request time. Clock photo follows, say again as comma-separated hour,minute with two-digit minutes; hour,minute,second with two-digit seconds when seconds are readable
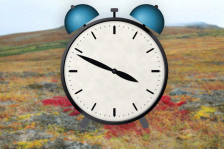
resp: 3,49
